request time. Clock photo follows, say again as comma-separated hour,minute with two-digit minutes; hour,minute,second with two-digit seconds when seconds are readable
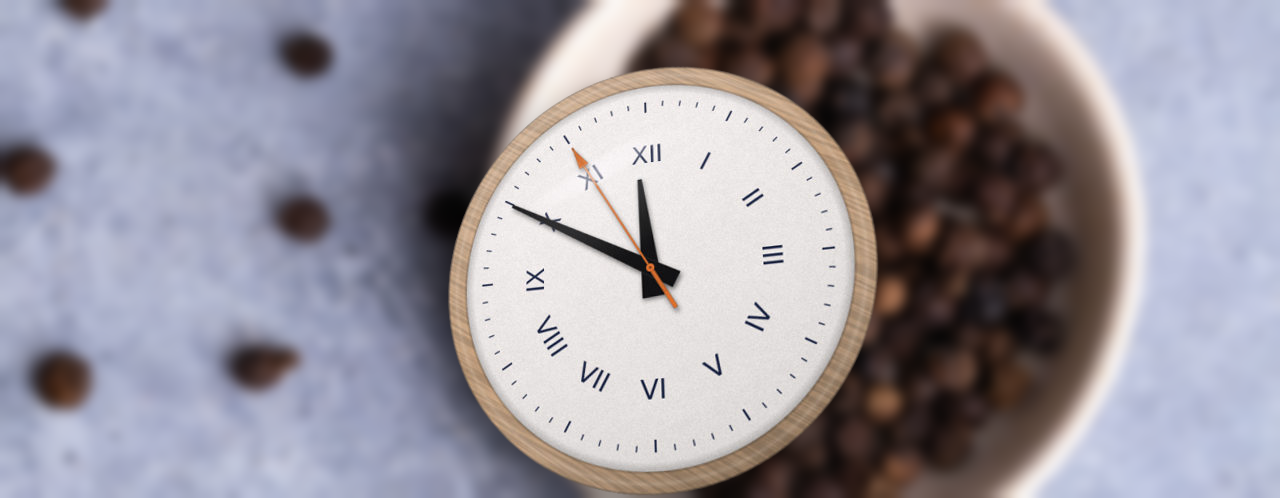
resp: 11,49,55
